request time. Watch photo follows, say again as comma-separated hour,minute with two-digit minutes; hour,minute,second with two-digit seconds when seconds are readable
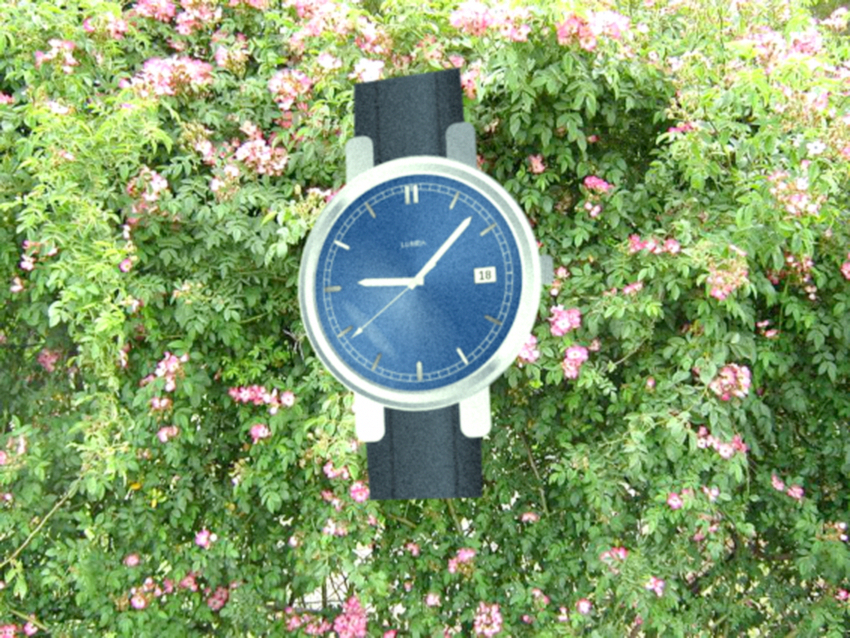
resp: 9,07,39
